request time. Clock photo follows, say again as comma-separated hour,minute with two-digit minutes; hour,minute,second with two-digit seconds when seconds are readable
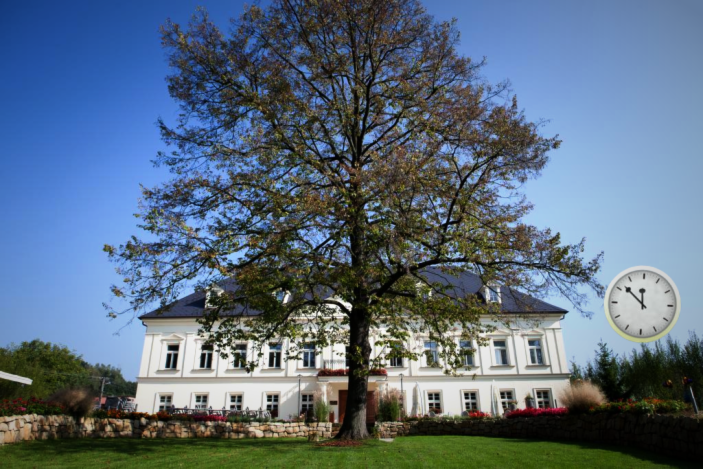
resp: 11,52
